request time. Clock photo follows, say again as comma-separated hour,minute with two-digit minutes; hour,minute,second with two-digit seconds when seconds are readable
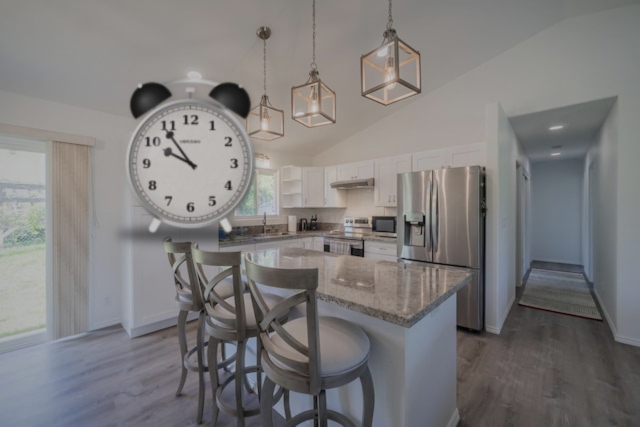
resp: 9,54
